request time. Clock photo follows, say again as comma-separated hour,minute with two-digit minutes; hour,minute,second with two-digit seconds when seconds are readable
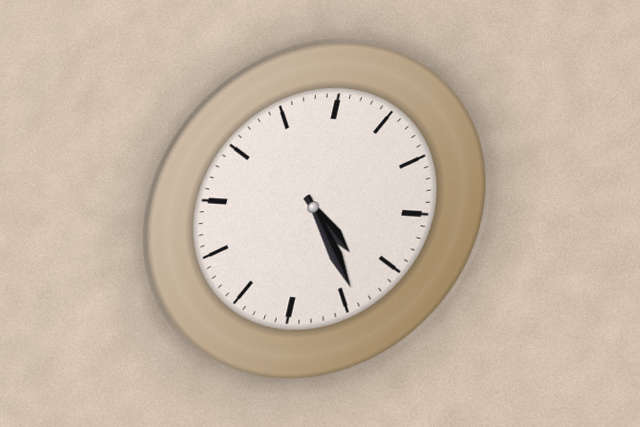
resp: 4,24
